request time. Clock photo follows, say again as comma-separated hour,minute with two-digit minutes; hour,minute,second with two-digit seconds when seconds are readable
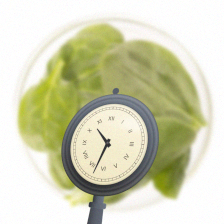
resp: 10,33
